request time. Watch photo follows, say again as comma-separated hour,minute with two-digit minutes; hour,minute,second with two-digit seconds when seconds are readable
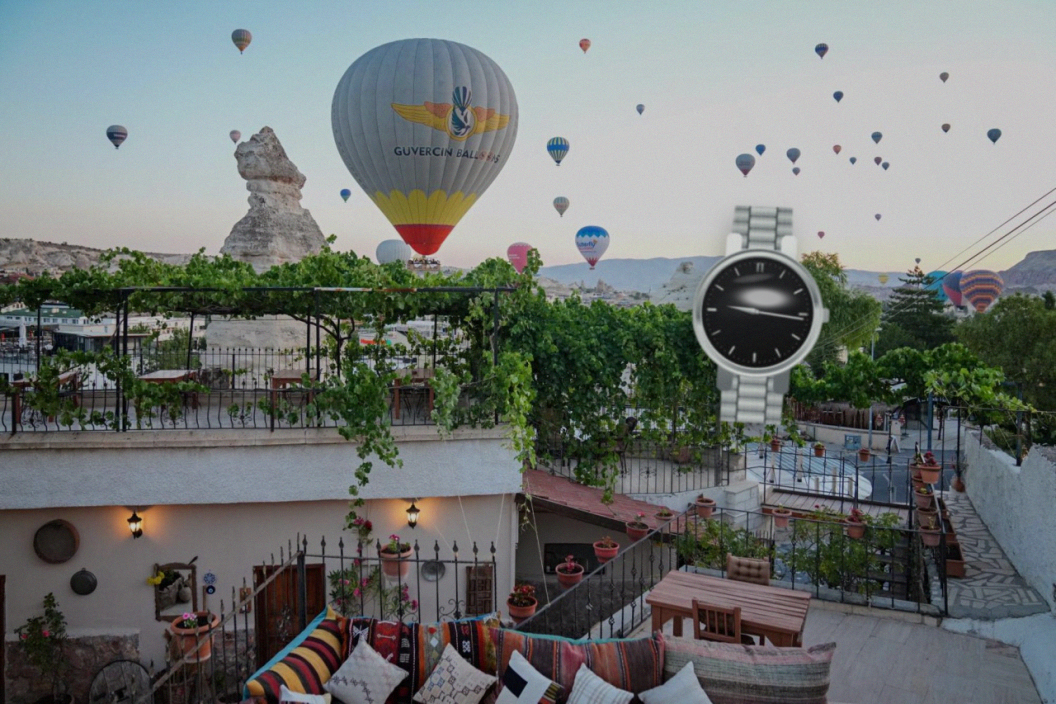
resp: 9,16
